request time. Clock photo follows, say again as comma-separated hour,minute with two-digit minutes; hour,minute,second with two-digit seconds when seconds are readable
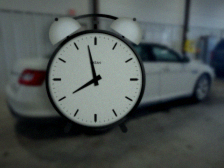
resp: 7,58
